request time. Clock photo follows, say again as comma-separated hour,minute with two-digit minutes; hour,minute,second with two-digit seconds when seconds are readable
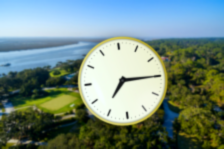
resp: 7,15
